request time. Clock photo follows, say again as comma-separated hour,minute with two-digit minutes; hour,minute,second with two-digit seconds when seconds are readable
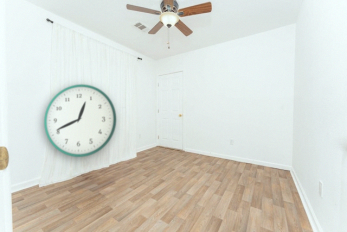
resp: 12,41
